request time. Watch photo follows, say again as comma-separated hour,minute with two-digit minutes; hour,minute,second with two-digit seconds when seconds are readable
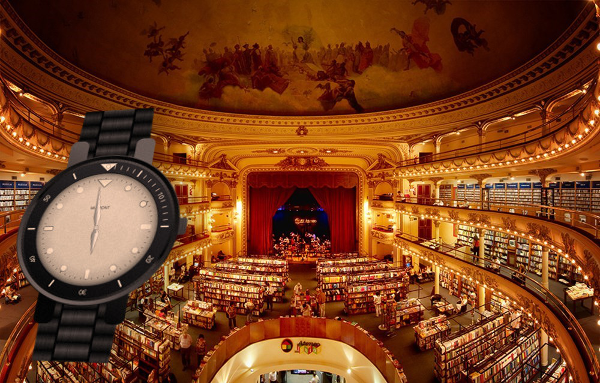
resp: 5,59
